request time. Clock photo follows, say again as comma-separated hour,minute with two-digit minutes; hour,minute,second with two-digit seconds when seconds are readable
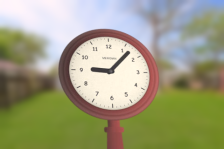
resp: 9,07
